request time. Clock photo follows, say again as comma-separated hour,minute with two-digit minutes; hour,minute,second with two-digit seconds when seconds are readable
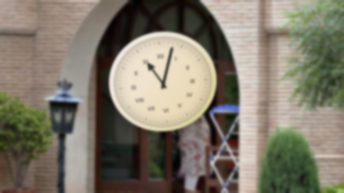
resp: 11,03
